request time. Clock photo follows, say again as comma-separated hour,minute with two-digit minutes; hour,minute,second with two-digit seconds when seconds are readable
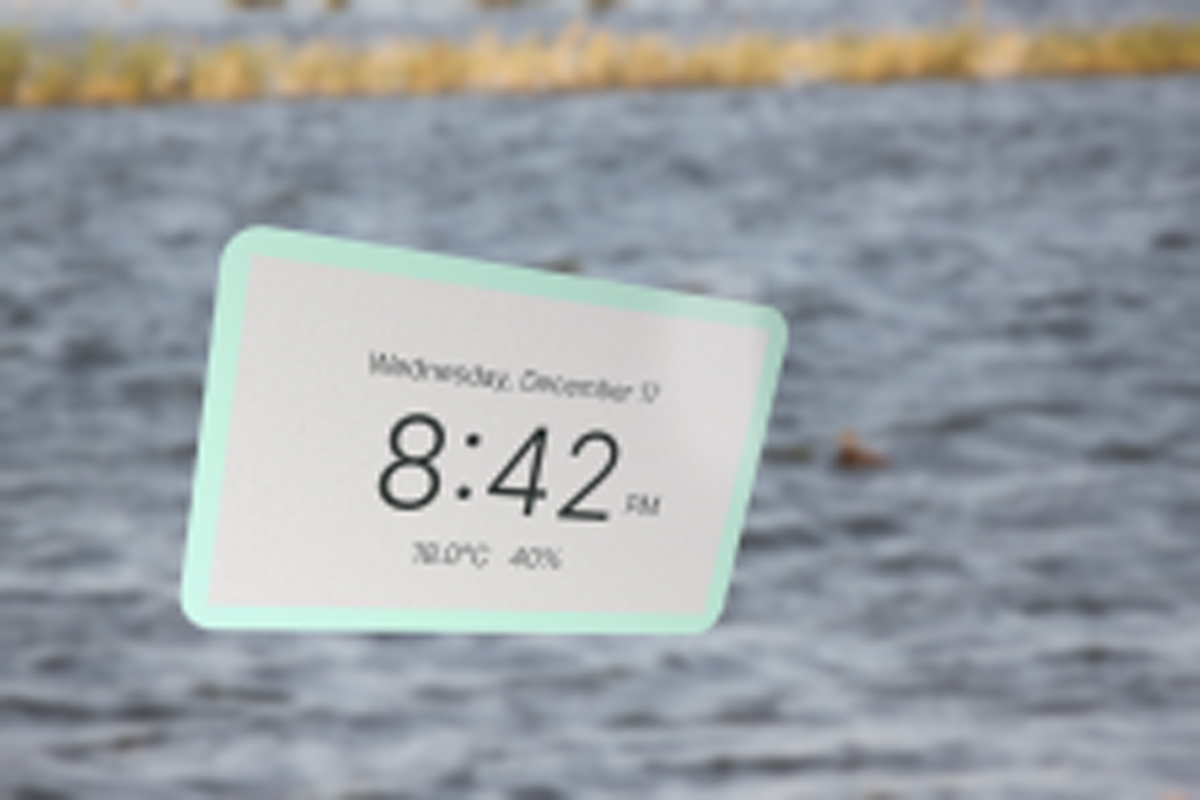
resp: 8,42
